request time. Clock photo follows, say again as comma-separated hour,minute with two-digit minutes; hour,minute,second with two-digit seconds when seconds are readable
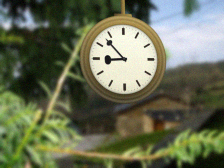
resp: 8,53
